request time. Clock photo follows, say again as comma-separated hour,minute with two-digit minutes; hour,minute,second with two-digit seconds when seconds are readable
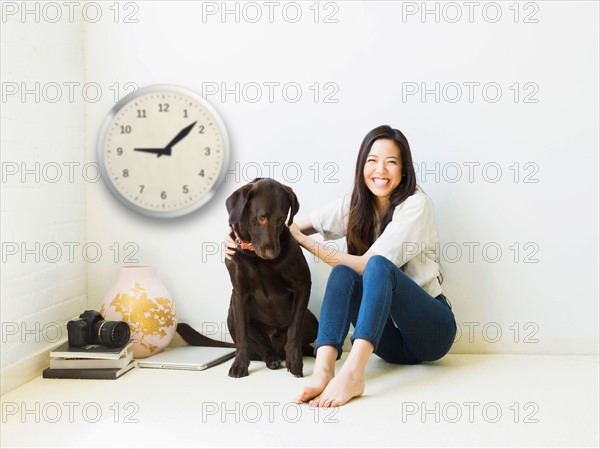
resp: 9,08
